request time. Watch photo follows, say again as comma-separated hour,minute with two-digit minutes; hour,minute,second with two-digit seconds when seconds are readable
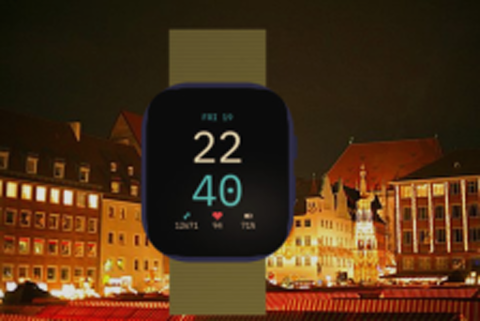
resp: 22,40
